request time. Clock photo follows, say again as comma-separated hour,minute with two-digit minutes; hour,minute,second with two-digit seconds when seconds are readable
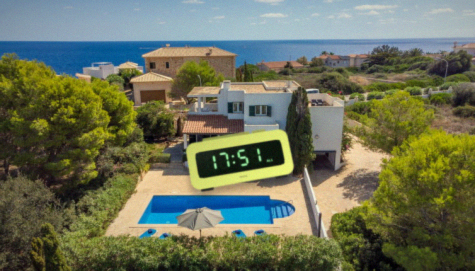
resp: 17,51
